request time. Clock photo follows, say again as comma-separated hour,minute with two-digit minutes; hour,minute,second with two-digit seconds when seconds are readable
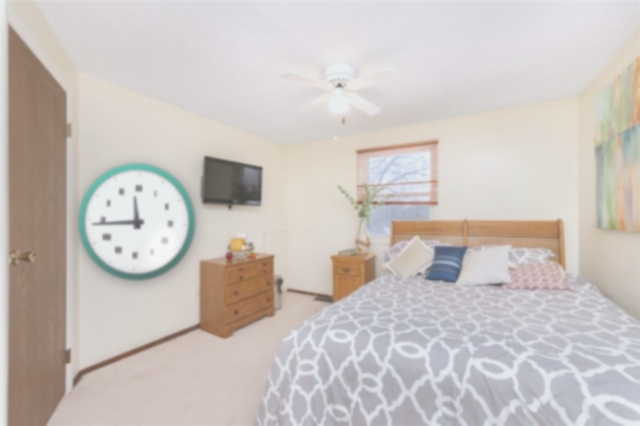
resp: 11,44
